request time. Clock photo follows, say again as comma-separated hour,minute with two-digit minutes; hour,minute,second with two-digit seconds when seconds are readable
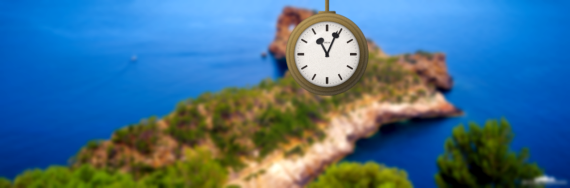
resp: 11,04
